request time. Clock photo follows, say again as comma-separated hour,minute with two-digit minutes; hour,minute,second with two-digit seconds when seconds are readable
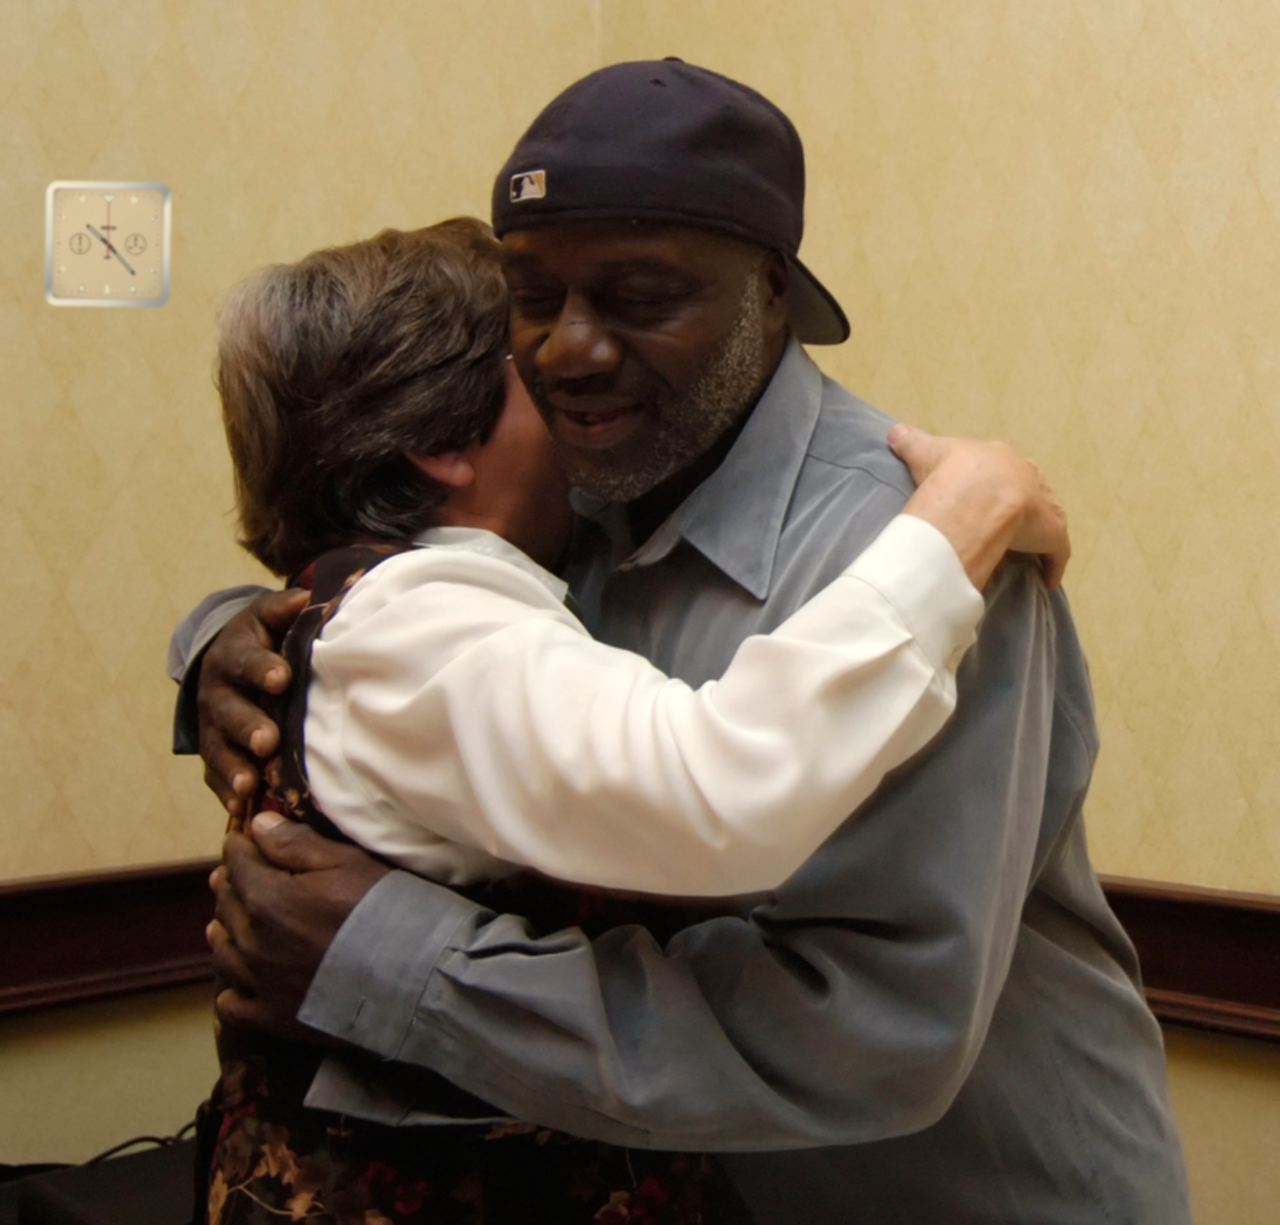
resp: 10,23
